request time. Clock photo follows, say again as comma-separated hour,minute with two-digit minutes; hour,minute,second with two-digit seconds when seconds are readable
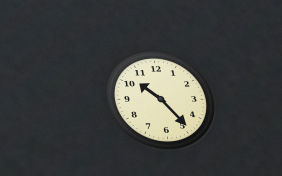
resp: 10,24
